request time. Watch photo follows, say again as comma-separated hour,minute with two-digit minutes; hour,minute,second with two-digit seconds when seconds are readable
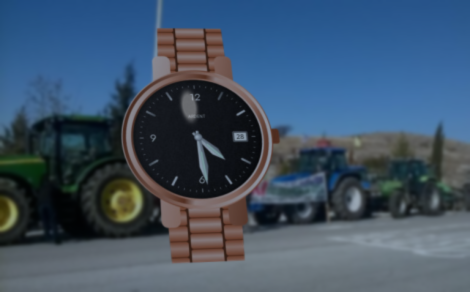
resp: 4,29
